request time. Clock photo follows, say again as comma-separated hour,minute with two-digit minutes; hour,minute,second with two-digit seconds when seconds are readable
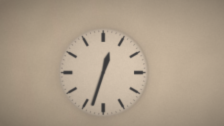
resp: 12,33
